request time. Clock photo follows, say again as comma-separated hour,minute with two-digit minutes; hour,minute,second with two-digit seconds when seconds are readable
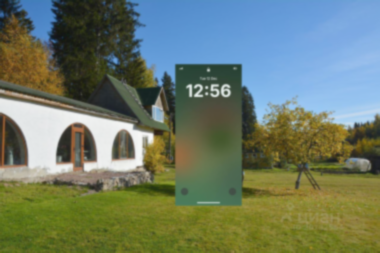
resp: 12,56
